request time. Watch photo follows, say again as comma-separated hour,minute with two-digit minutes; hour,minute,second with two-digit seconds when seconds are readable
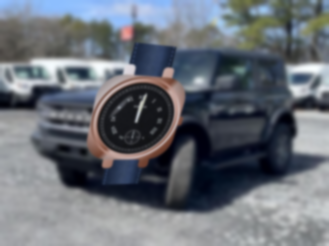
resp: 12,01
